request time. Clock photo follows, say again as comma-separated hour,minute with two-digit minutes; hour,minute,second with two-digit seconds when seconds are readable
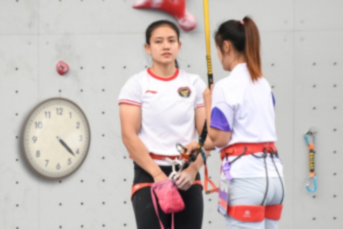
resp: 4,22
